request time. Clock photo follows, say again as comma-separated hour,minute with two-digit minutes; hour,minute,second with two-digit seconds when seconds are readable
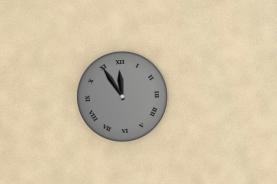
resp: 11,55
